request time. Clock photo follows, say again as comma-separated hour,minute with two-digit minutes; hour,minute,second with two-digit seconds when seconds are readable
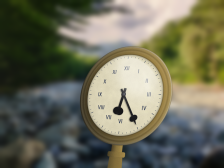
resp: 6,25
